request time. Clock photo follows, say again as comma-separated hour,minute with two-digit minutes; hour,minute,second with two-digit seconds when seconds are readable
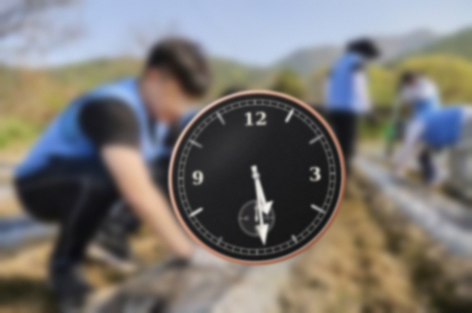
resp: 5,29
